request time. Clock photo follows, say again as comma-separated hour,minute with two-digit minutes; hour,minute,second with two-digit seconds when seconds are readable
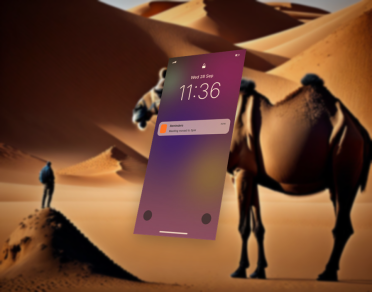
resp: 11,36
